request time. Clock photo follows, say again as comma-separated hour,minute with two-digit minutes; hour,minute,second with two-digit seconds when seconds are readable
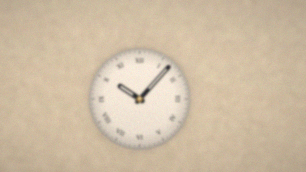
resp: 10,07
